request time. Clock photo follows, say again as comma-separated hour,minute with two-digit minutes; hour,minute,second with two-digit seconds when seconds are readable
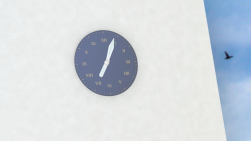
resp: 7,04
